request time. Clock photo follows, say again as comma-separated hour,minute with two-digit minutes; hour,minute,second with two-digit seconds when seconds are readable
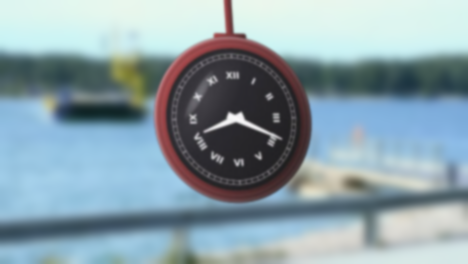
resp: 8,19
